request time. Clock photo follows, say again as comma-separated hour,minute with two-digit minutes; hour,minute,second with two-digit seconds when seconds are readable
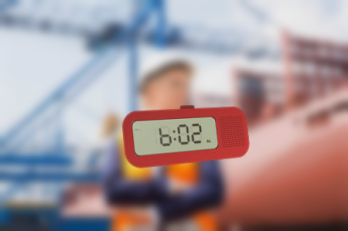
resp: 6,02
